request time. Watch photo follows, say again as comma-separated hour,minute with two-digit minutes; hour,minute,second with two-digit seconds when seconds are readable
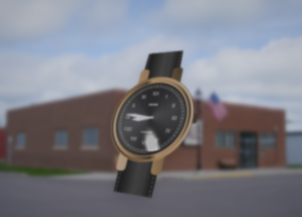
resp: 8,46
